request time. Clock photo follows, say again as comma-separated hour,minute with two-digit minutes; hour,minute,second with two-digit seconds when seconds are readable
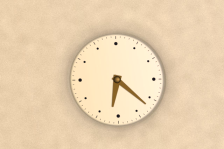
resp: 6,22
